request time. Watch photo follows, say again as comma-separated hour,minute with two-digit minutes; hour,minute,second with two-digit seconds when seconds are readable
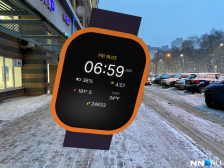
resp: 6,59
